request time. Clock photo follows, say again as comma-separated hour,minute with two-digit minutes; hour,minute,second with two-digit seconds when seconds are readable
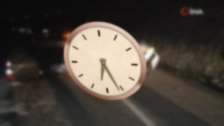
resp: 6,26
